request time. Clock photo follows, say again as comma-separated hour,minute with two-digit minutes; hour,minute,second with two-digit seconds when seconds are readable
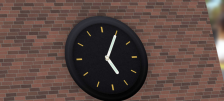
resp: 5,05
